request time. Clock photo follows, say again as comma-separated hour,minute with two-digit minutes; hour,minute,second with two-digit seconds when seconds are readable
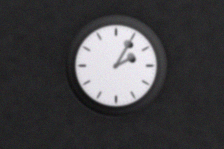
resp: 2,05
